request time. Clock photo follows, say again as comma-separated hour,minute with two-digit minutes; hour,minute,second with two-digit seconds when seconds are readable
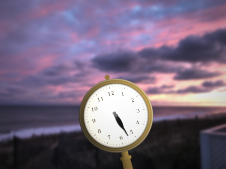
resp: 5,27
